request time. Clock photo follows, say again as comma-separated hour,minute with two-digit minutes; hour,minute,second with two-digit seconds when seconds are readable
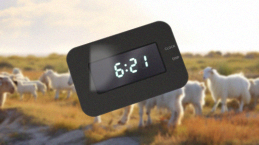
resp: 6,21
